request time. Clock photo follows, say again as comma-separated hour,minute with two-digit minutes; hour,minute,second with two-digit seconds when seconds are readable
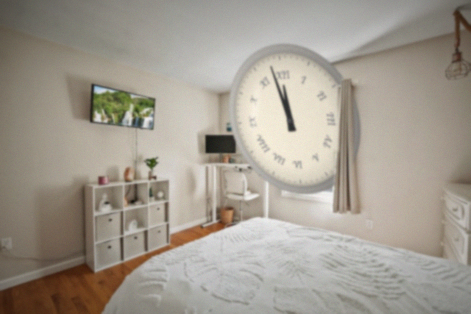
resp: 11,58
